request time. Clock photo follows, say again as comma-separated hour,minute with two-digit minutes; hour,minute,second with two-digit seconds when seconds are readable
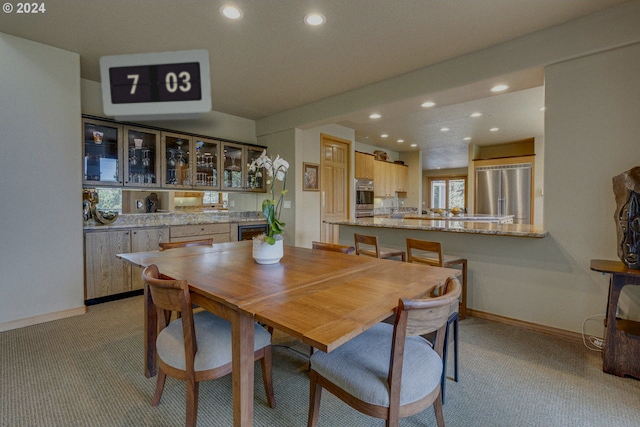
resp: 7,03
